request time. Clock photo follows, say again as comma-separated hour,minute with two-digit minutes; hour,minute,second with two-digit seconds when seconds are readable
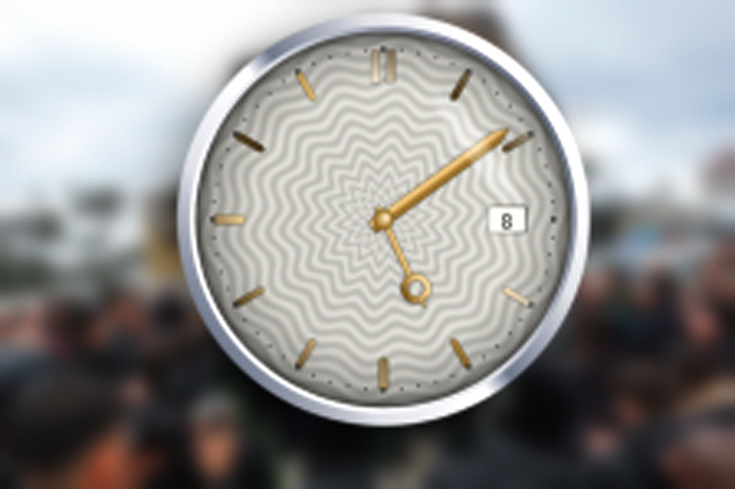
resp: 5,09
